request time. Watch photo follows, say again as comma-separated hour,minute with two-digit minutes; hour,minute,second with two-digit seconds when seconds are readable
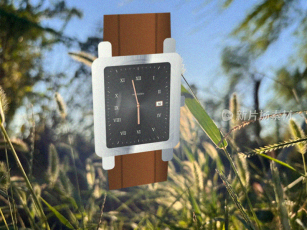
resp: 5,58
